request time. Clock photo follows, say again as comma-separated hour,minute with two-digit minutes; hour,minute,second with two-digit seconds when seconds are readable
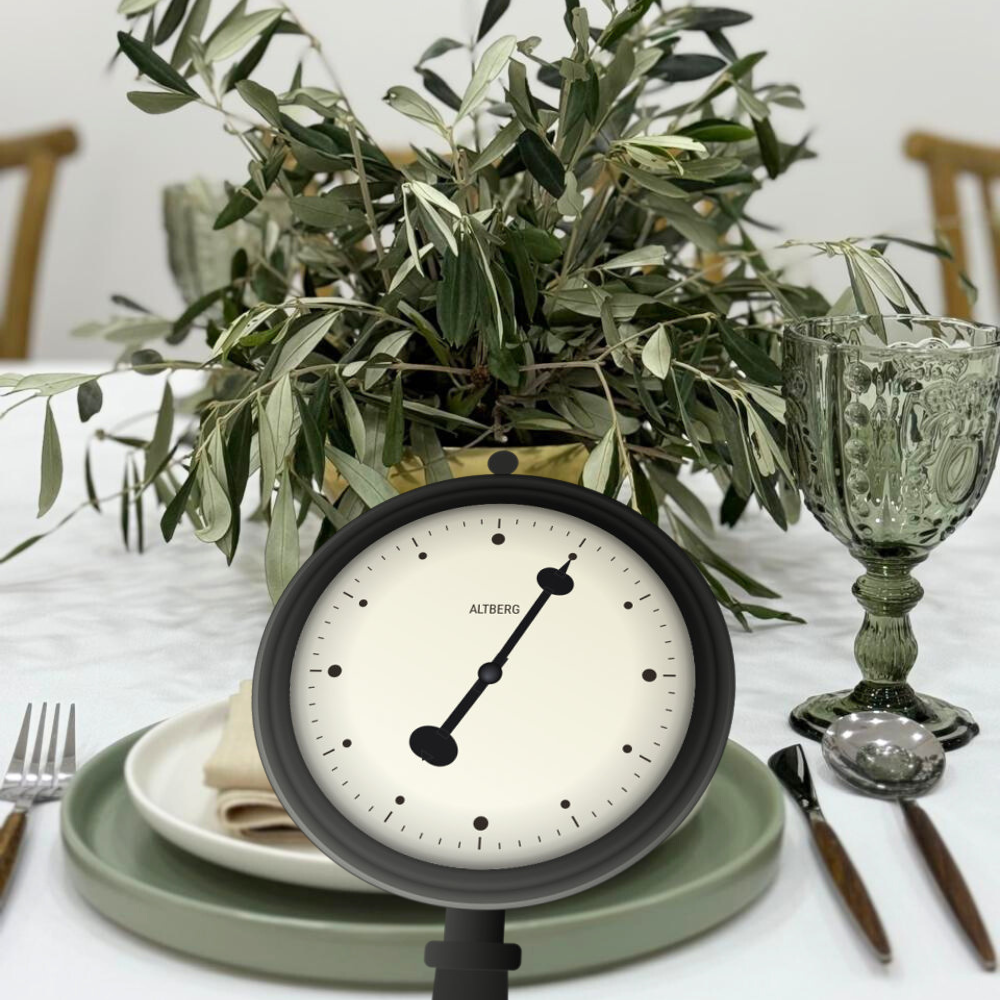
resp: 7,05
